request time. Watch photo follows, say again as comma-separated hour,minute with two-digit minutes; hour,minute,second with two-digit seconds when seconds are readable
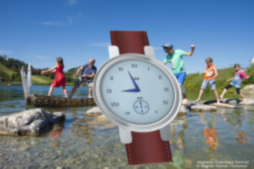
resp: 8,57
